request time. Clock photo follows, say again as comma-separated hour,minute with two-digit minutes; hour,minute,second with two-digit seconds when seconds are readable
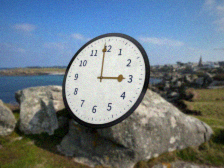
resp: 2,59
